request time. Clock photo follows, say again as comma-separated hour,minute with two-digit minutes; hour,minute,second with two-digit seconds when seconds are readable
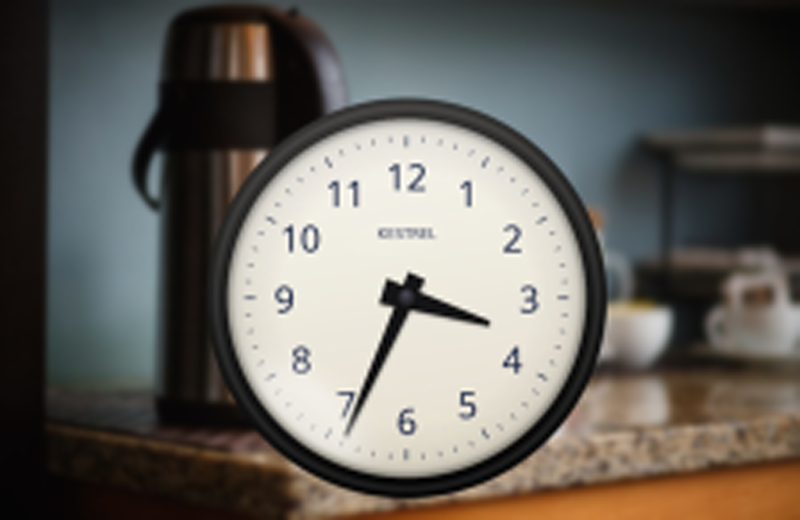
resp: 3,34
